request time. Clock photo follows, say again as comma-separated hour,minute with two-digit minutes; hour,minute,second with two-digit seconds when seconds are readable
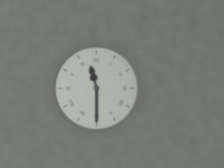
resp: 11,30
